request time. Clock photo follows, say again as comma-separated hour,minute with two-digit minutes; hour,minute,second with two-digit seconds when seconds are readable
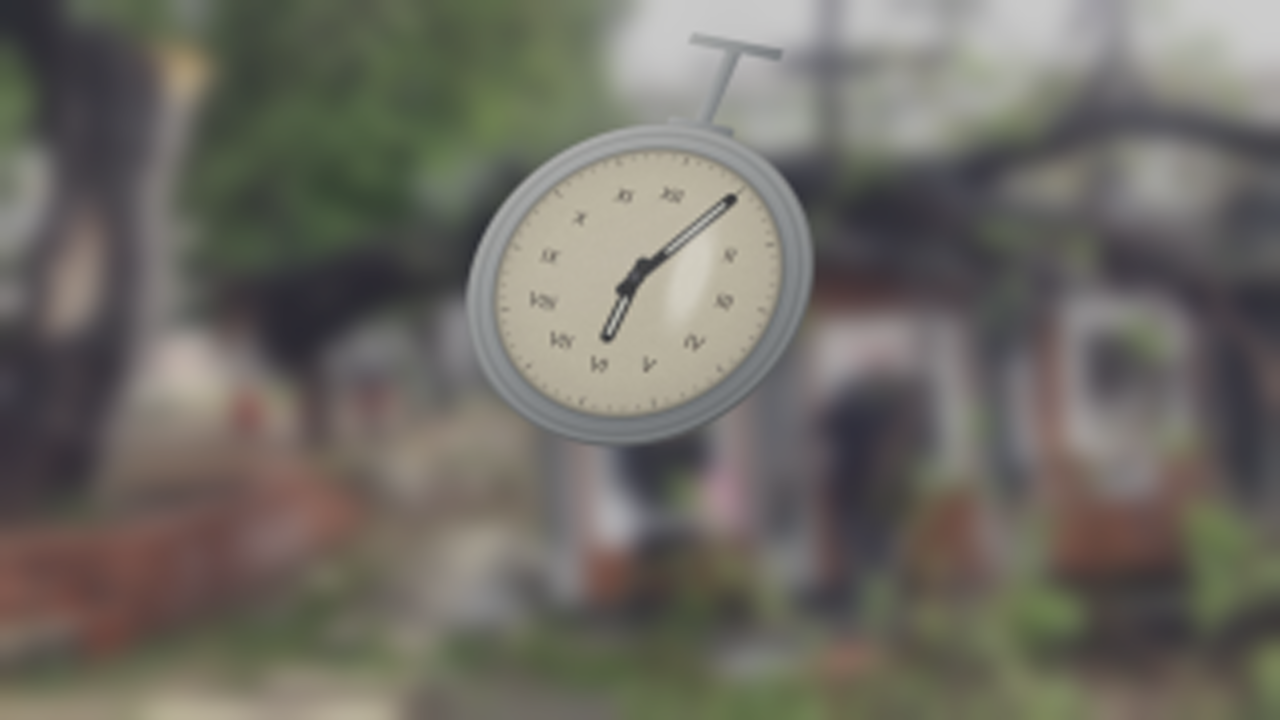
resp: 6,05
